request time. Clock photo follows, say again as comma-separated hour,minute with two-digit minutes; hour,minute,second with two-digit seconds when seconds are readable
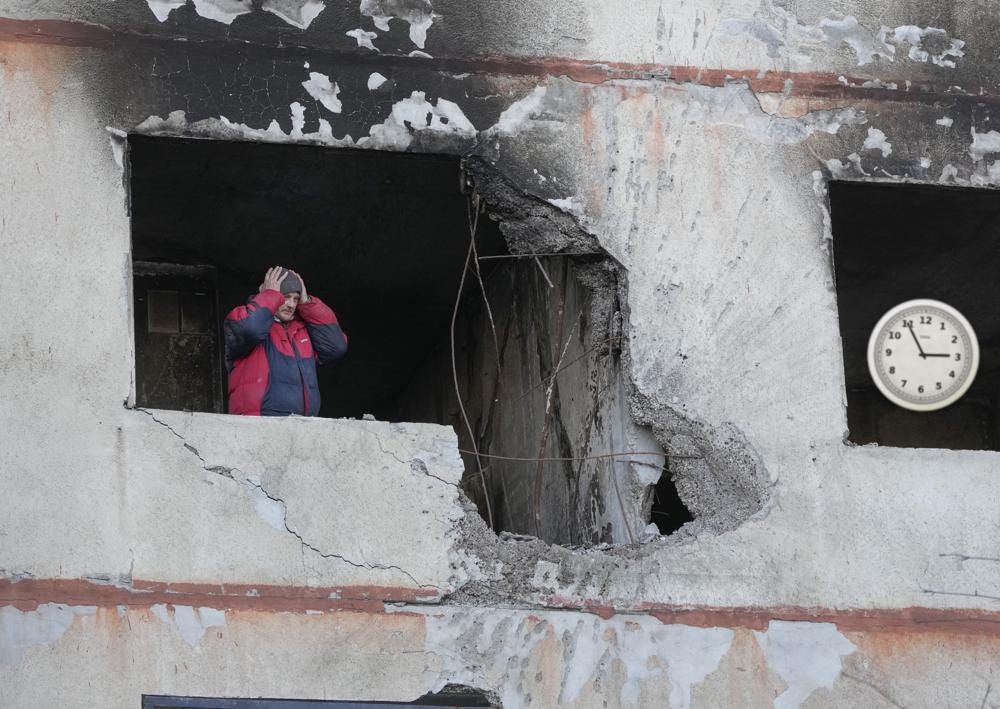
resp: 2,55
